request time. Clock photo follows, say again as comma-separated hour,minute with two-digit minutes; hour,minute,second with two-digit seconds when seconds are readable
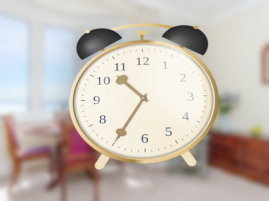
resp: 10,35
